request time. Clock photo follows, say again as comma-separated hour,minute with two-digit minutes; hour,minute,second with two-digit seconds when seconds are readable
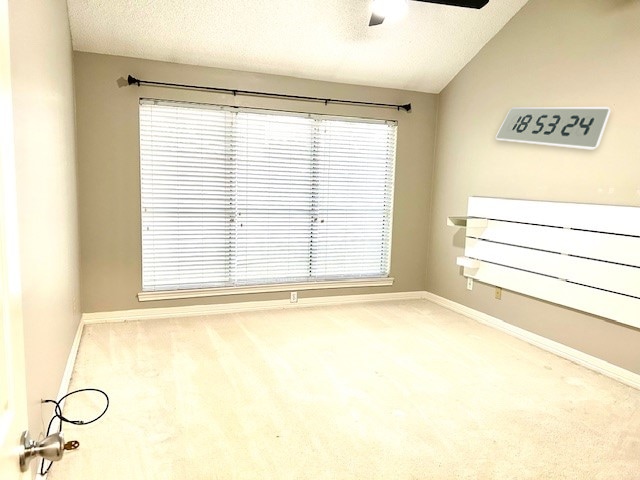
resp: 18,53,24
